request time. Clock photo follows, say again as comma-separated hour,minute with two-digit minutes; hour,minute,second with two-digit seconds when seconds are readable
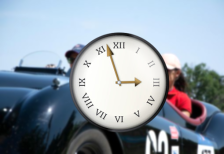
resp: 2,57
